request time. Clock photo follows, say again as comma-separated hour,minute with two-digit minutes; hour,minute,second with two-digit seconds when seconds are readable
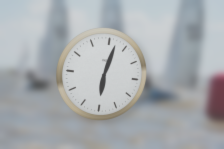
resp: 6,02
